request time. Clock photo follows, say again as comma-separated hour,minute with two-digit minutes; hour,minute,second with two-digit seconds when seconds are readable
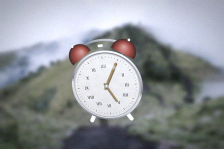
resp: 5,05
